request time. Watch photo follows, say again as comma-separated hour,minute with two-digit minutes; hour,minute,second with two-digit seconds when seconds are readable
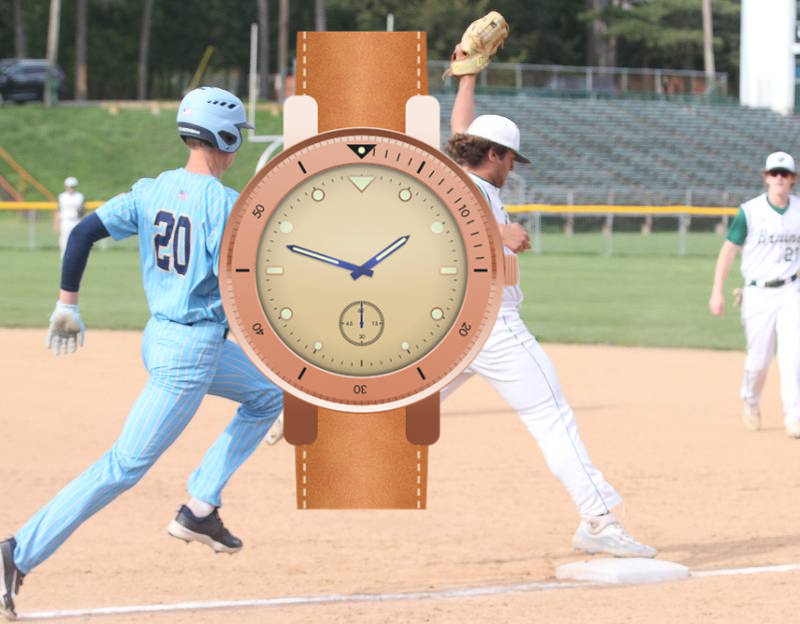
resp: 1,48
